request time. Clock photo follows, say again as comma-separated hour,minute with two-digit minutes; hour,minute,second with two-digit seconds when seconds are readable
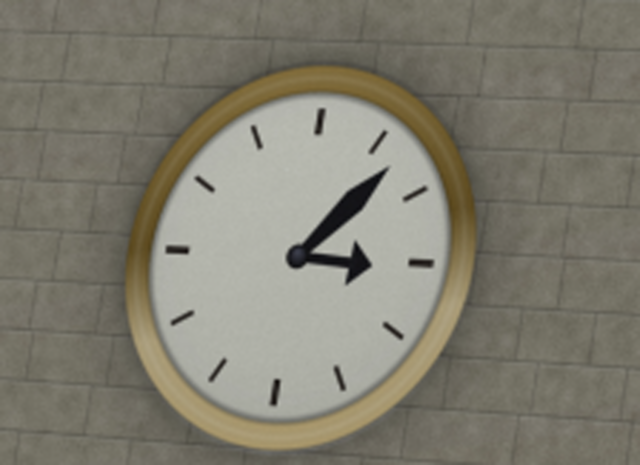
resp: 3,07
